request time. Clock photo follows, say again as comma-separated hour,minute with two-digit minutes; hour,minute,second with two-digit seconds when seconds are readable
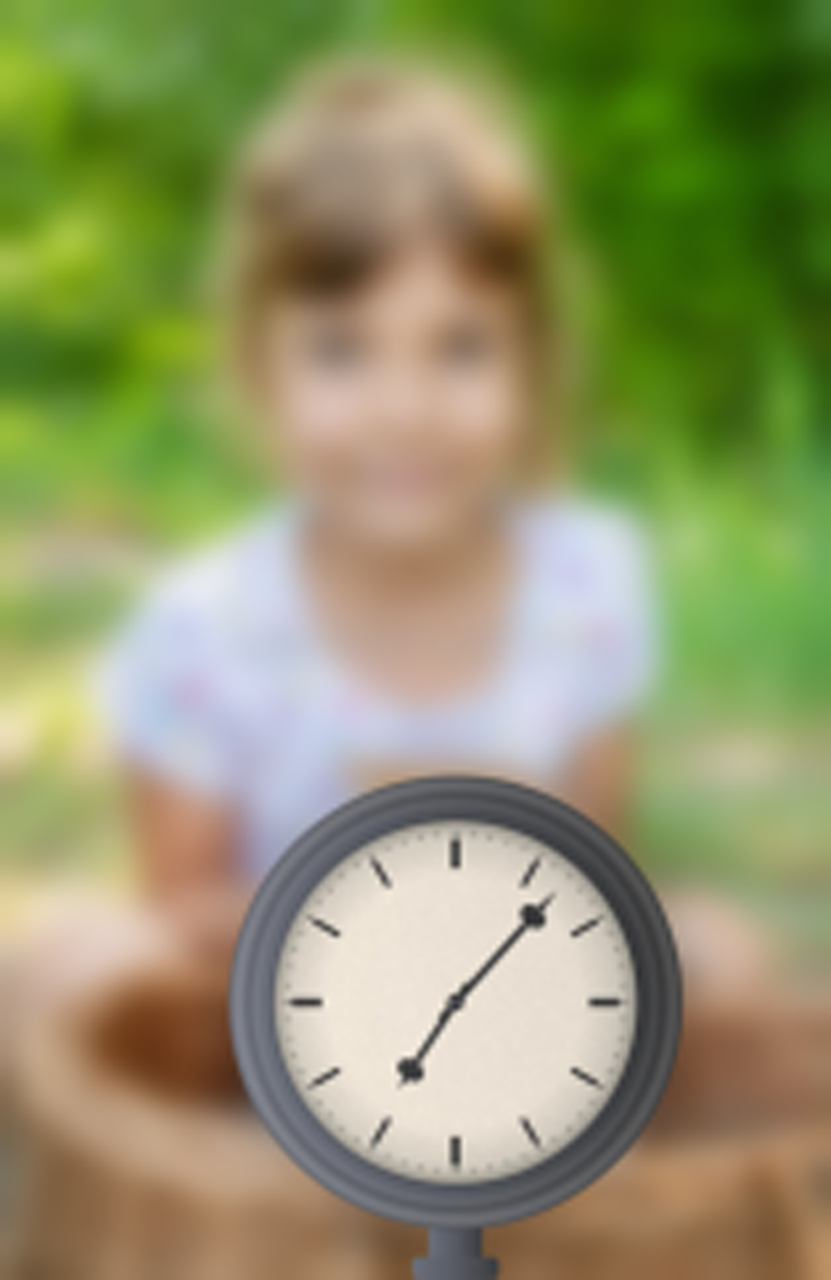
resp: 7,07
